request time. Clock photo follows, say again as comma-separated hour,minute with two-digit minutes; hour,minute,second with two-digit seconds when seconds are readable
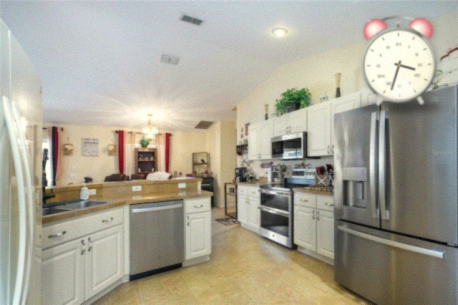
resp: 3,33
